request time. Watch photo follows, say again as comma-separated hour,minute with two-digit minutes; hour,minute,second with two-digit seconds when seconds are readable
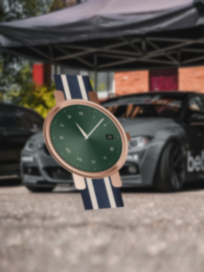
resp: 11,08
